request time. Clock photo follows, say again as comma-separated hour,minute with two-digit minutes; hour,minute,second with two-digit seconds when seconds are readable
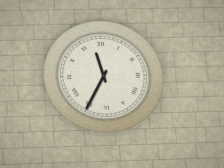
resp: 11,35
